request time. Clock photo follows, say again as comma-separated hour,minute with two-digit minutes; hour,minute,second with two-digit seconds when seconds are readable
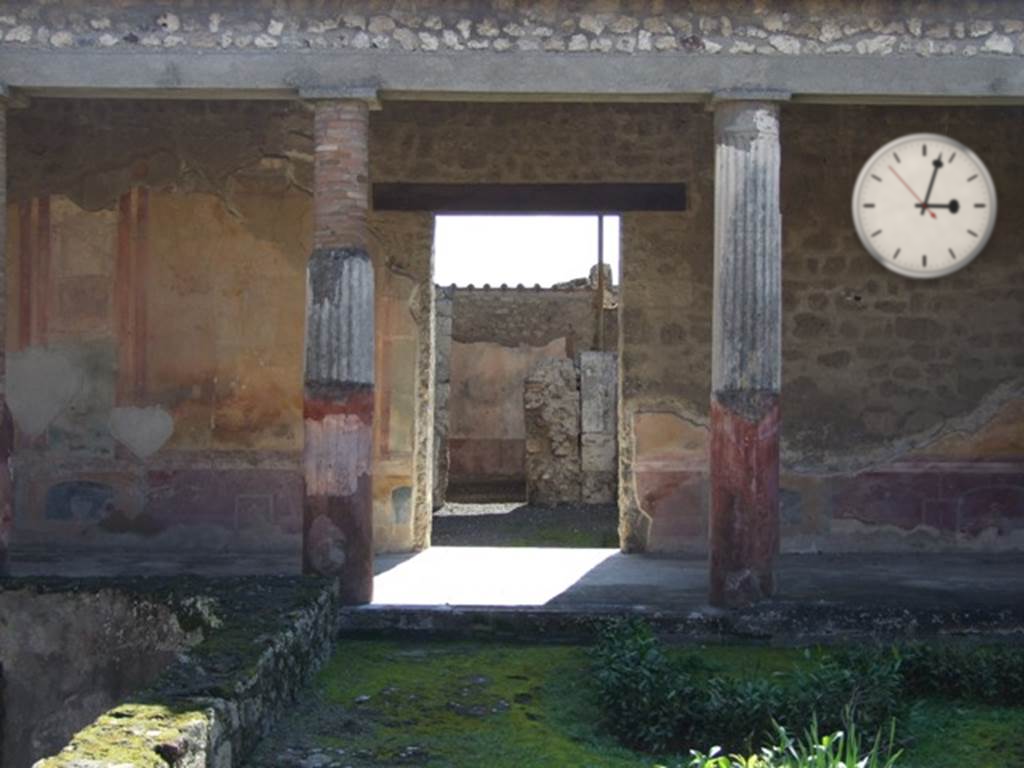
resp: 3,02,53
